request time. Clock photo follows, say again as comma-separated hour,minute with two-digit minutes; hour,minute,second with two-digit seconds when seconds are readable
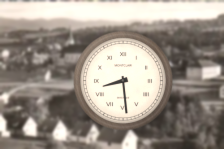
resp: 8,29
